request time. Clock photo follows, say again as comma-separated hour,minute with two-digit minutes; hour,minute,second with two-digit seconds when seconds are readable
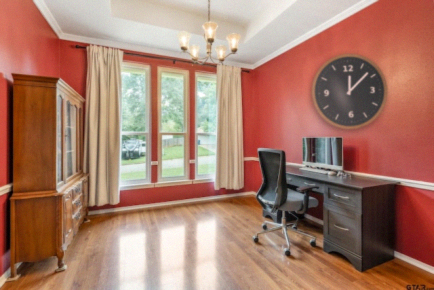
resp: 12,08
